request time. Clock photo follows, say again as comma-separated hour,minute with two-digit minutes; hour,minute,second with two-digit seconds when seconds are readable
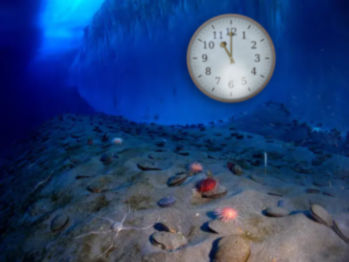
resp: 11,00
